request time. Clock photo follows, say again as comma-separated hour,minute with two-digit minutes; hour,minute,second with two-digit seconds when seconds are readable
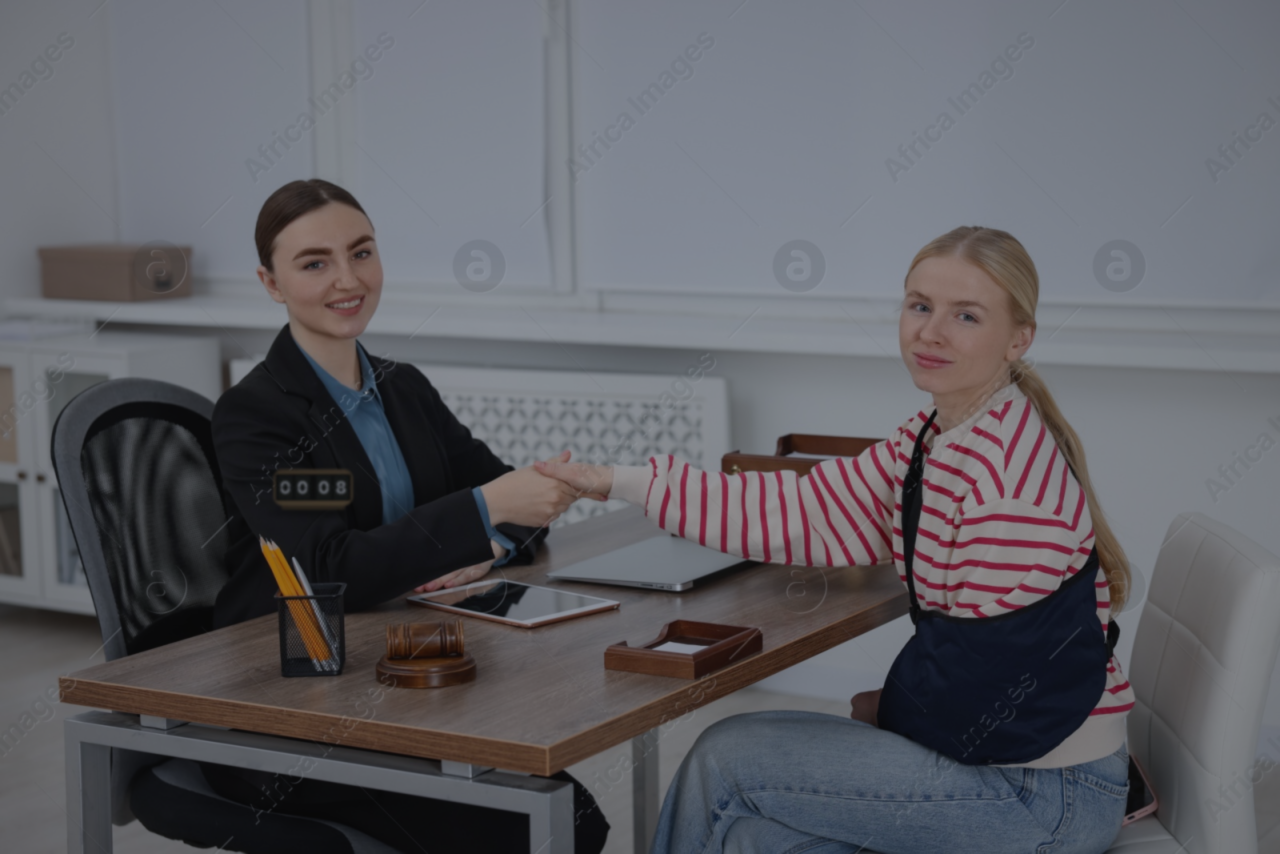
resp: 0,08
